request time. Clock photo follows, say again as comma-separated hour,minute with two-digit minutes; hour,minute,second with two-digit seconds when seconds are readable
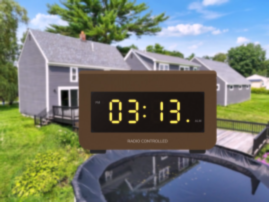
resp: 3,13
